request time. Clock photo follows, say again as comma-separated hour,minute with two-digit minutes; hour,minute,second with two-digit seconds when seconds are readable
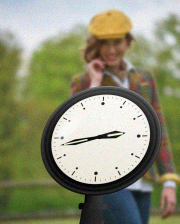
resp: 2,43
